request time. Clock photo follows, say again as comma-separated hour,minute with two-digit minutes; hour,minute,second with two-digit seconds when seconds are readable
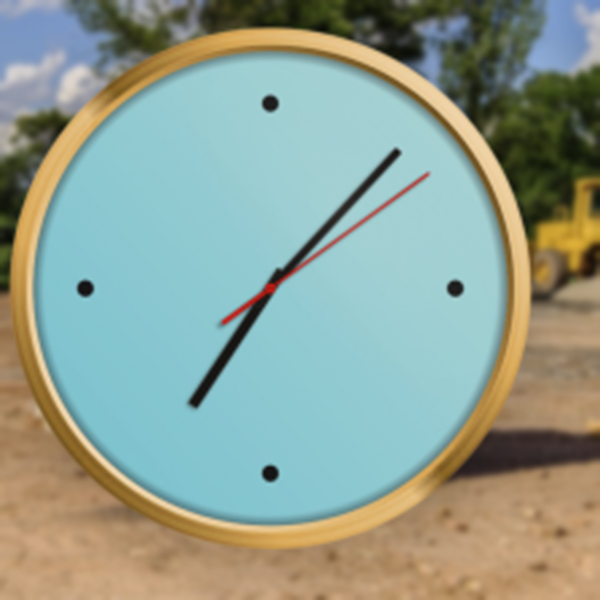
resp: 7,07,09
